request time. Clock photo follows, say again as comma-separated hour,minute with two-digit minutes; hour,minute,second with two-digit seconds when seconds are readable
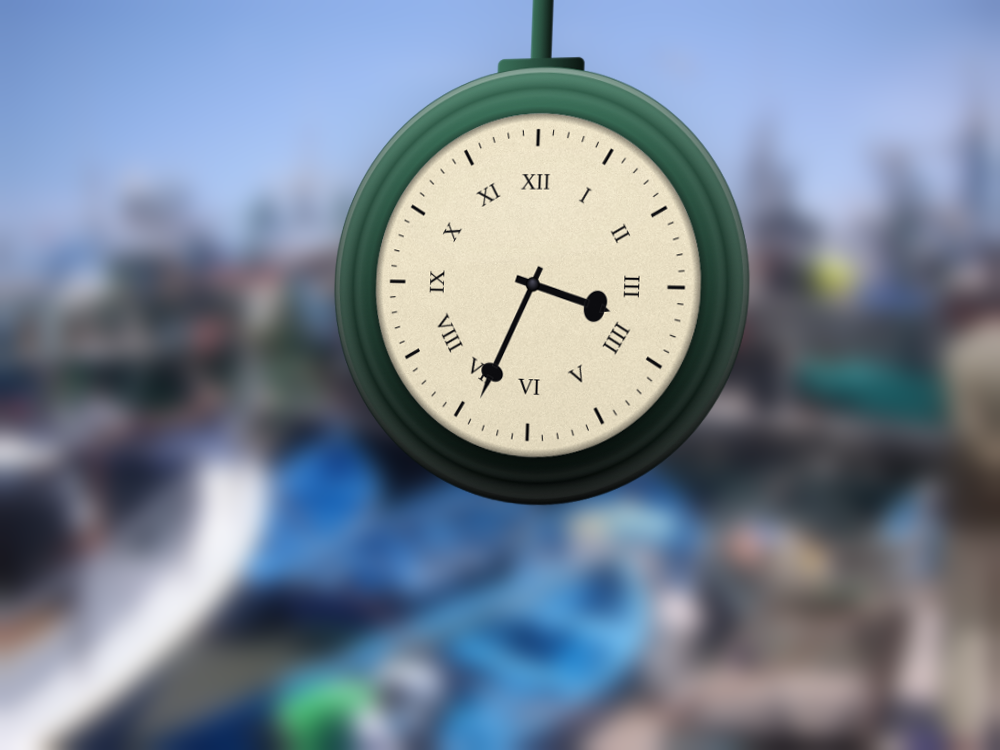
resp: 3,34
